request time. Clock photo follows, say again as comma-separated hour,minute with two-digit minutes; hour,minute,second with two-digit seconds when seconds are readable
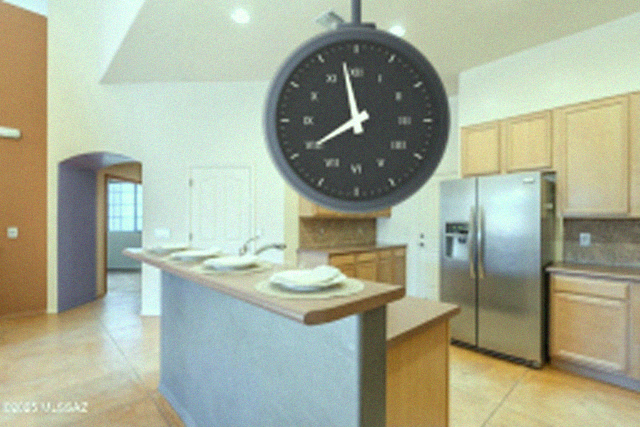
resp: 7,58
